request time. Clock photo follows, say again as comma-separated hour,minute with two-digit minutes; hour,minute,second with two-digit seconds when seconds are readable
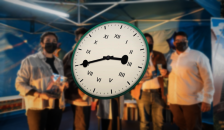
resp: 2,40
